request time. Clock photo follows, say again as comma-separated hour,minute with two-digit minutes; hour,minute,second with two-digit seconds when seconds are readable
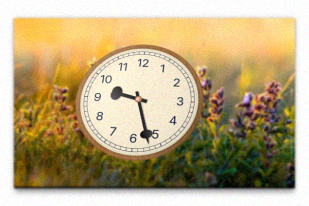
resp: 9,27
